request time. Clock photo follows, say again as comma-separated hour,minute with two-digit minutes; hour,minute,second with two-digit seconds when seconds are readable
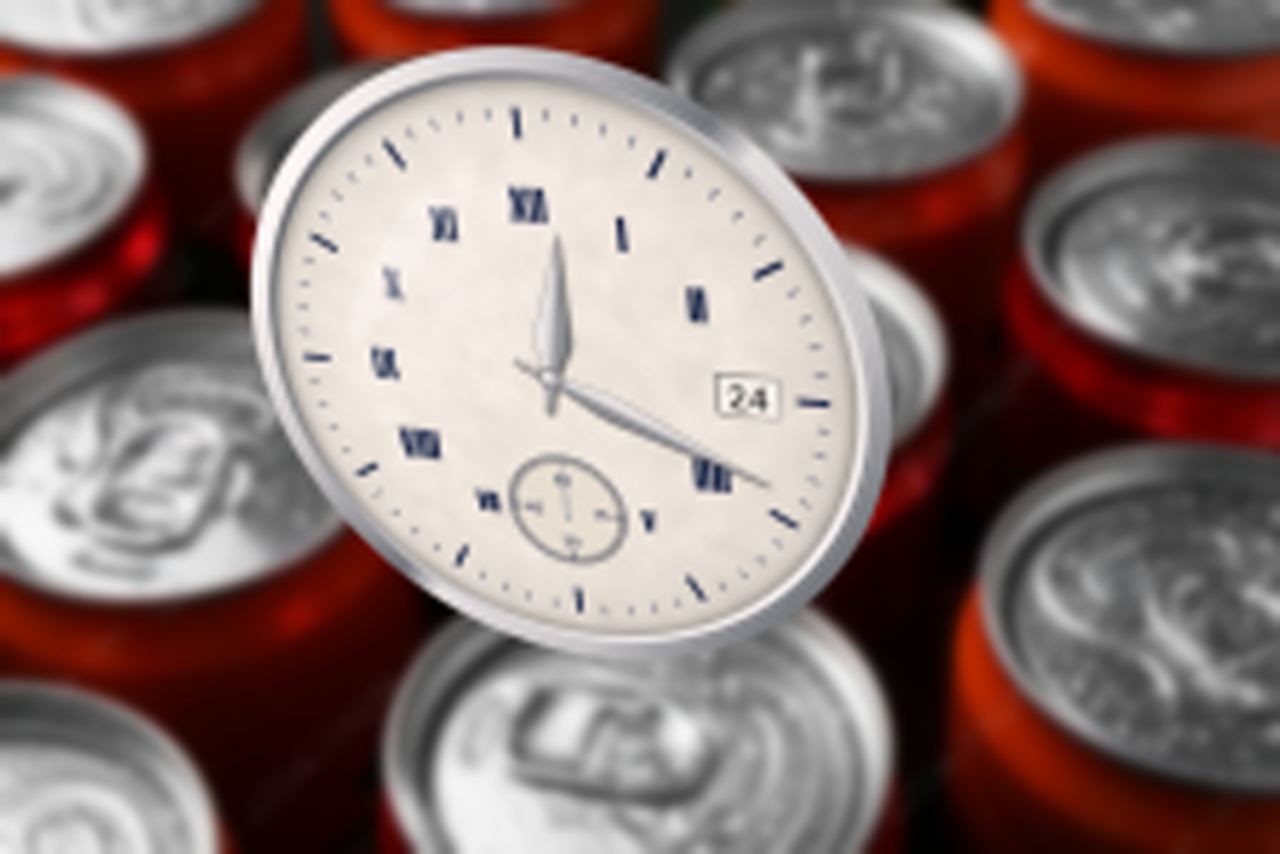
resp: 12,19
